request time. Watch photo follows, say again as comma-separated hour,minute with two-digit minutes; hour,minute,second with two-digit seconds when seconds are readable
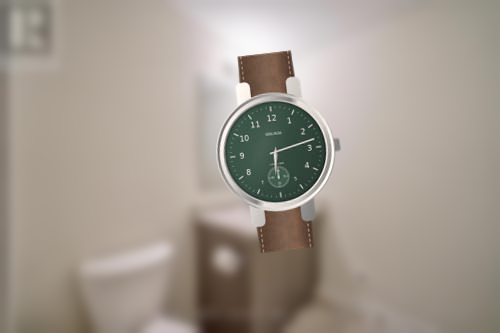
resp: 6,13
